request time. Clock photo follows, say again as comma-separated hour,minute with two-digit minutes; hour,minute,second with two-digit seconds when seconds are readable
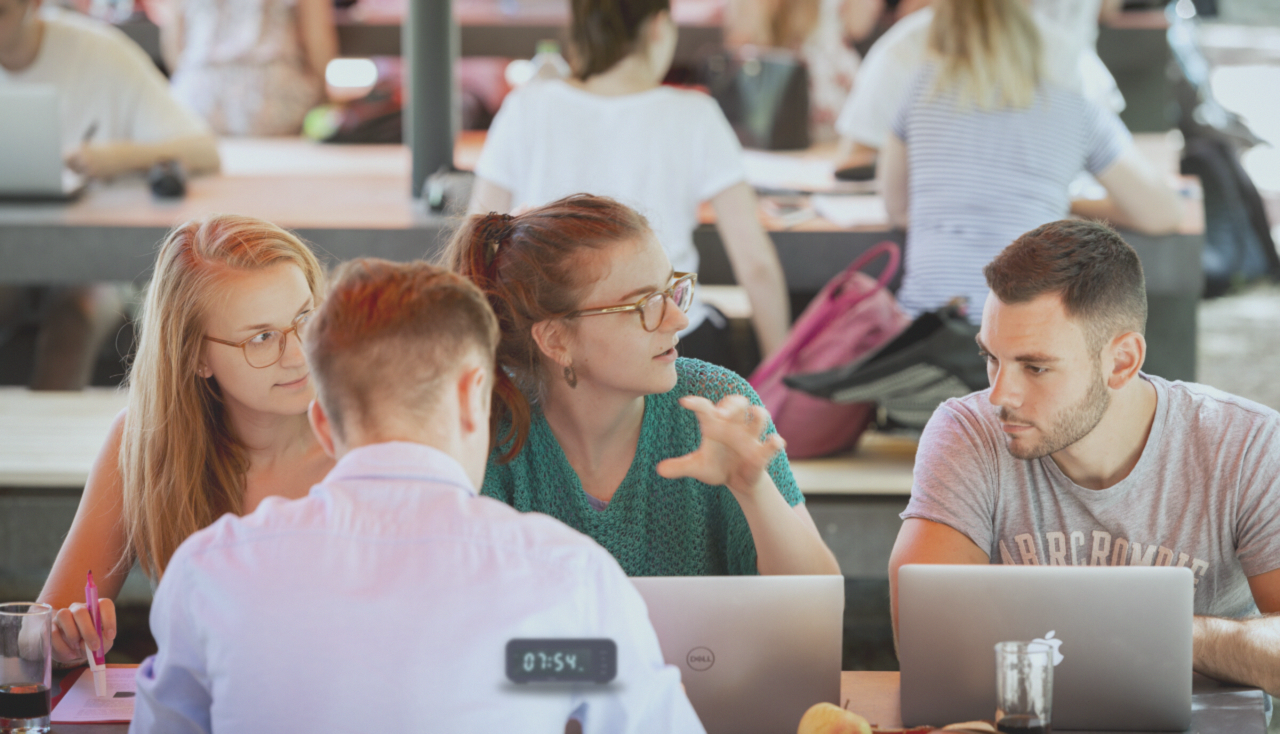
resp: 7,54
